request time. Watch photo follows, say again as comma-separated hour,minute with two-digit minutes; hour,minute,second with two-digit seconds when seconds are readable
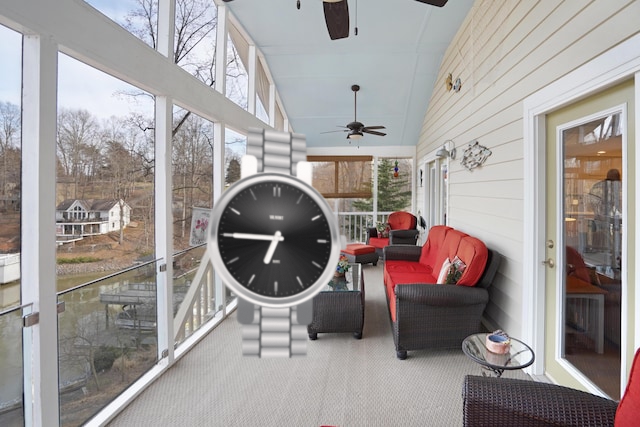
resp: 6,45
